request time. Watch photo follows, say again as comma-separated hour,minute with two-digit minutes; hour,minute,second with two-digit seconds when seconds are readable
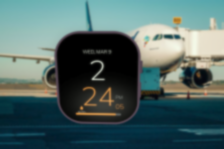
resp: 2,24
